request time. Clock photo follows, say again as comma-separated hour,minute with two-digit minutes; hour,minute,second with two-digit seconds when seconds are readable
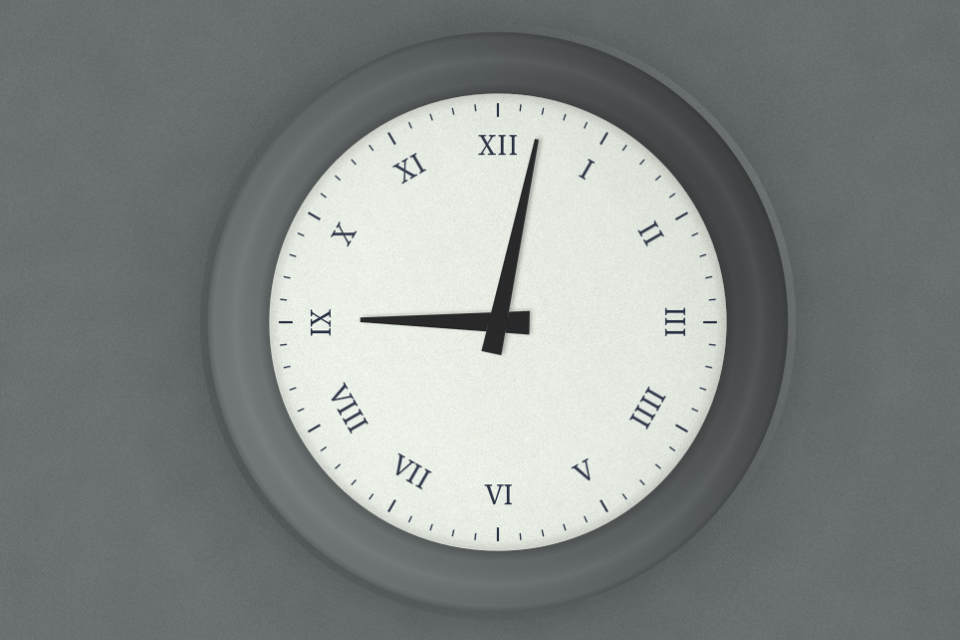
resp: 9,02
